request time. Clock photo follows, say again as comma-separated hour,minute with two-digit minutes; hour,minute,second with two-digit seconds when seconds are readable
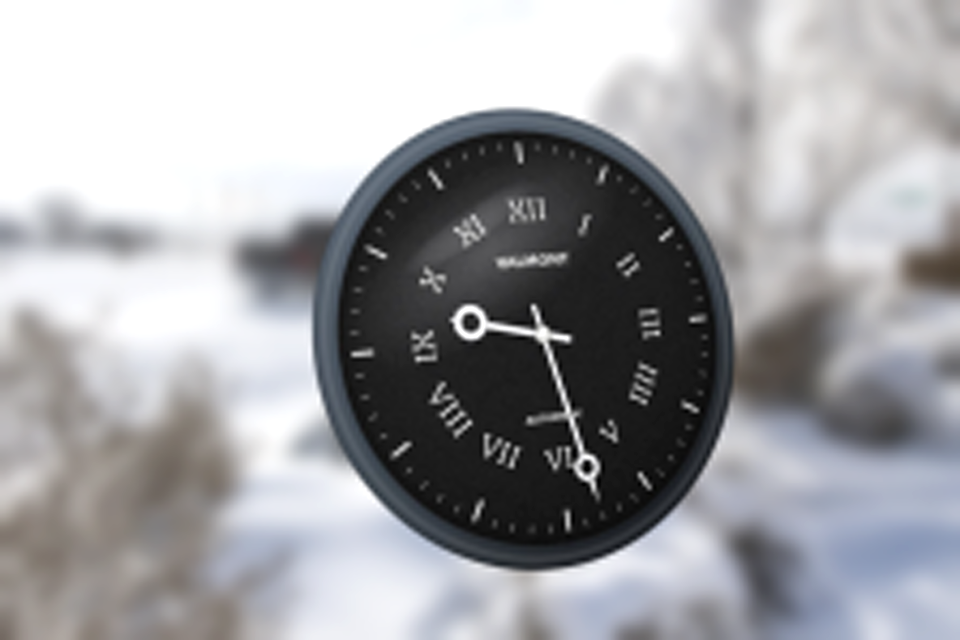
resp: 9,28
